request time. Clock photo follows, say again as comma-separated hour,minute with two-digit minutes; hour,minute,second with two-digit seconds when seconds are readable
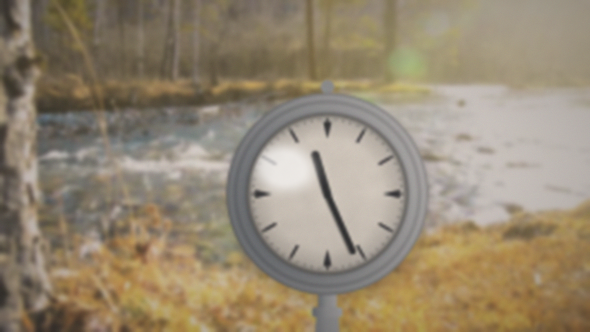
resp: 11,26
